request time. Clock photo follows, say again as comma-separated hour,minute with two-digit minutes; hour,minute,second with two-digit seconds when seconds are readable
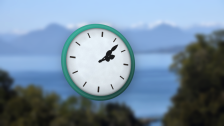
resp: 2,07
